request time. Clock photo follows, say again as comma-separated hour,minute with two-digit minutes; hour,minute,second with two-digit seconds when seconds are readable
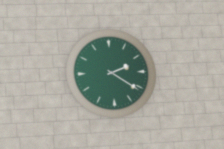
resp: 2,21
